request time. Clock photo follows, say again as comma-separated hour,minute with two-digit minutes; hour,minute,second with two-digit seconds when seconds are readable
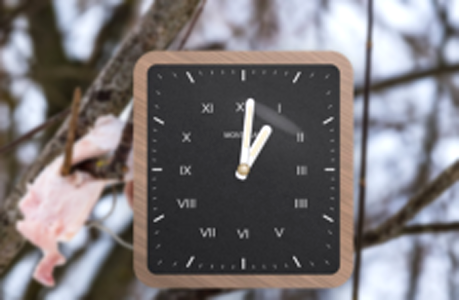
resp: 1,01
